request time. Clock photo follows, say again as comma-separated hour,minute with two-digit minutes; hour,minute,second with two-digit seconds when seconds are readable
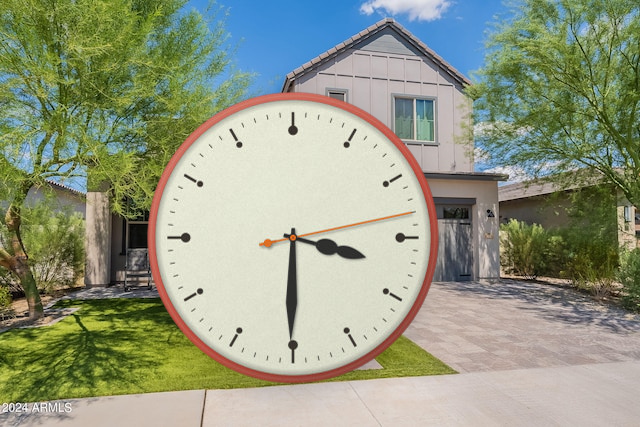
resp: 3,30,13
